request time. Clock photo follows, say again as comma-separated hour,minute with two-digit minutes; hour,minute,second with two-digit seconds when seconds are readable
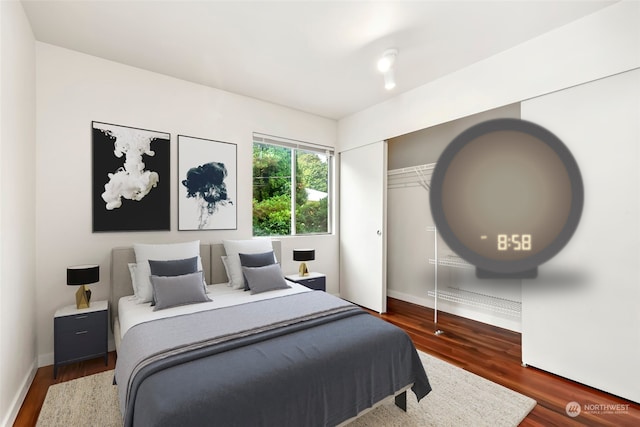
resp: 8,58
